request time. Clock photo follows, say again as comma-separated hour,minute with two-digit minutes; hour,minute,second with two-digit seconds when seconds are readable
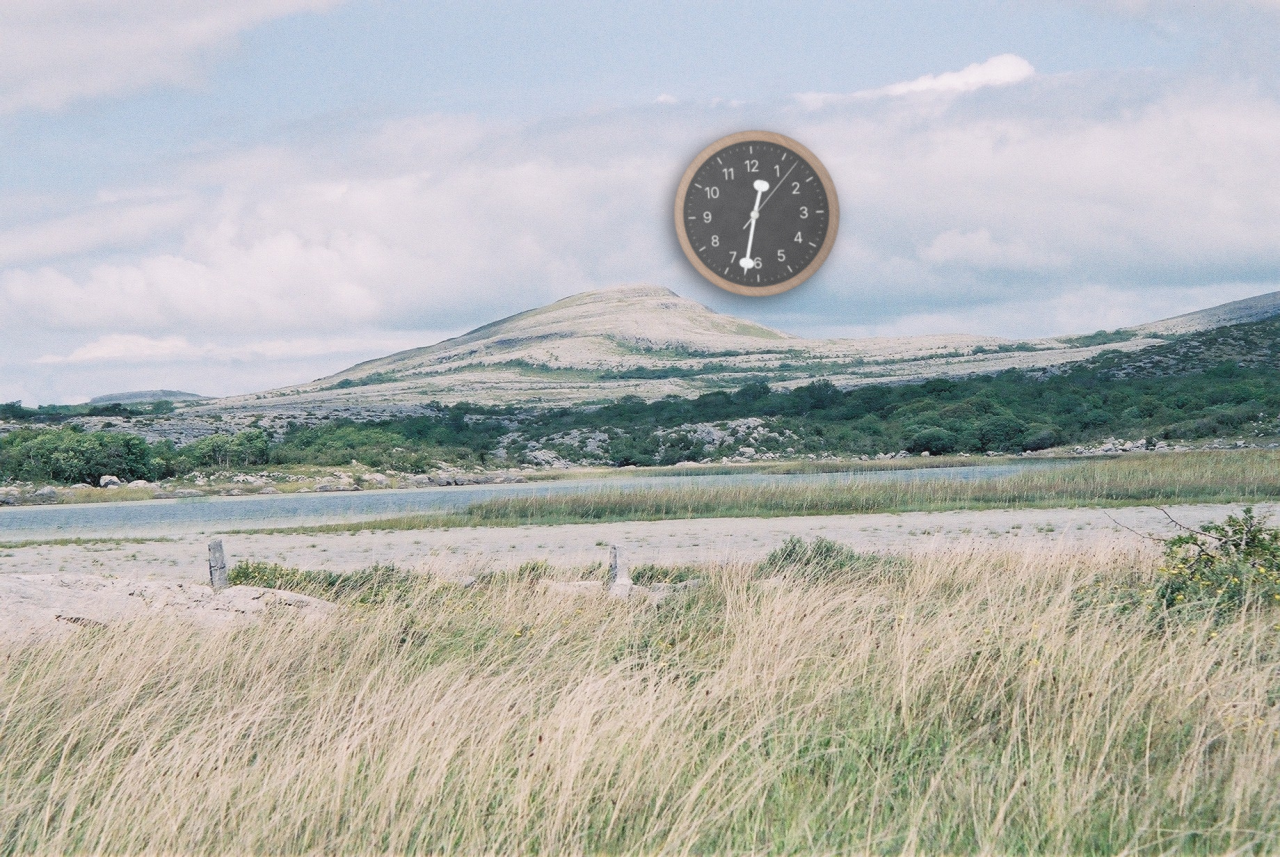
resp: 12,32,07
